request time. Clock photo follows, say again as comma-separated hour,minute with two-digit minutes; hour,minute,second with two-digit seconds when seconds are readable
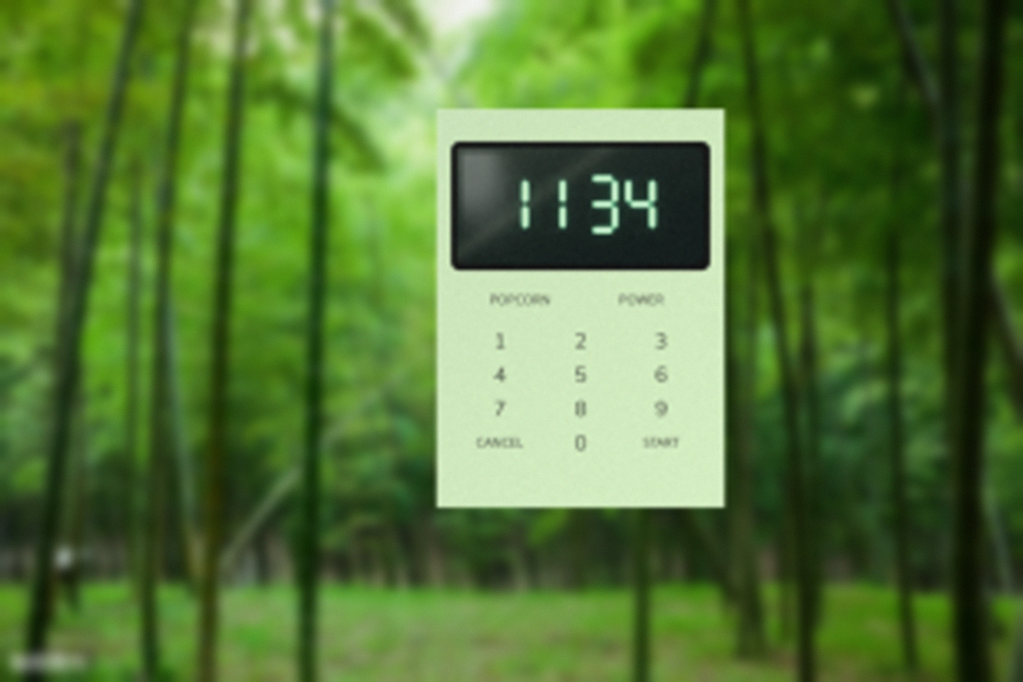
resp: 11,34
